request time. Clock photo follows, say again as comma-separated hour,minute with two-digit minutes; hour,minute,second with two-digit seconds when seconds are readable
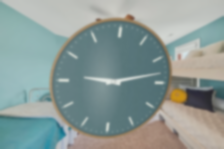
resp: 9,13
